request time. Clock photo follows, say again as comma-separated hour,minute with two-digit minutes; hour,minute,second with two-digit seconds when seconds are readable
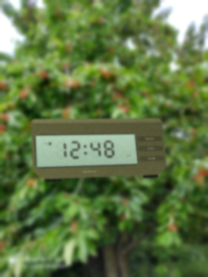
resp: 12,48
